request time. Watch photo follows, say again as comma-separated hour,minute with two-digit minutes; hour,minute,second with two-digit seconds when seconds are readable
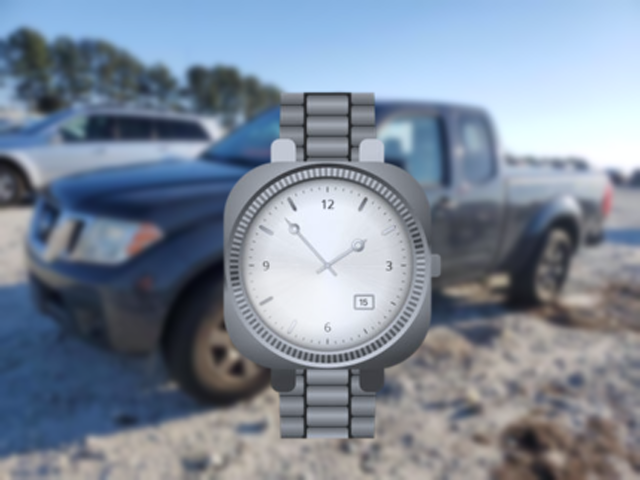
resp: 1,53
